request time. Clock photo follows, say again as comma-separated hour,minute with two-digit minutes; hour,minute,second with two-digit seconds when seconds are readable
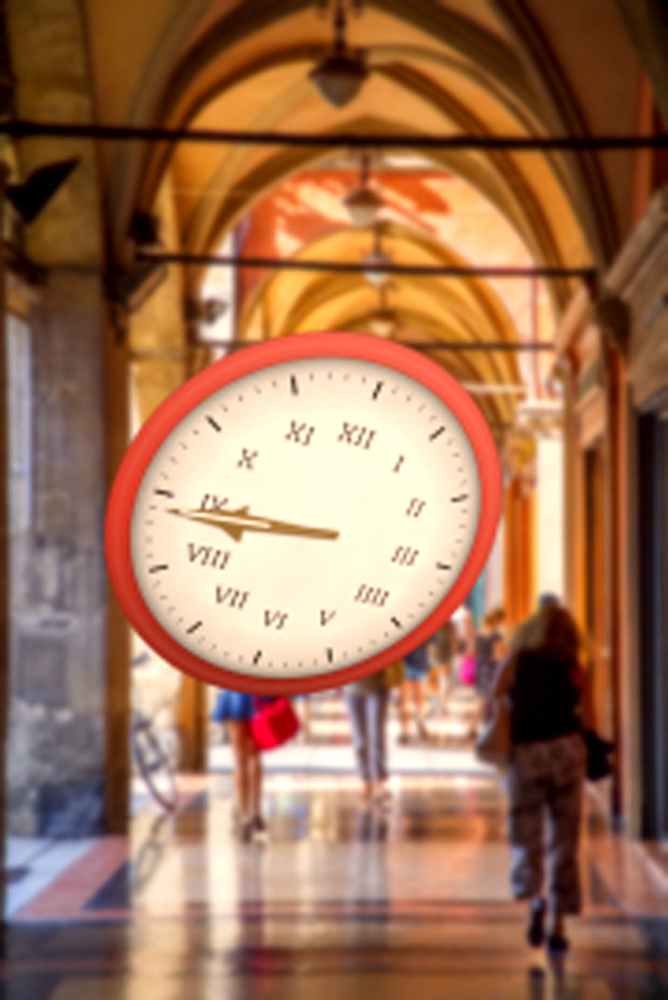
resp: 8,44
